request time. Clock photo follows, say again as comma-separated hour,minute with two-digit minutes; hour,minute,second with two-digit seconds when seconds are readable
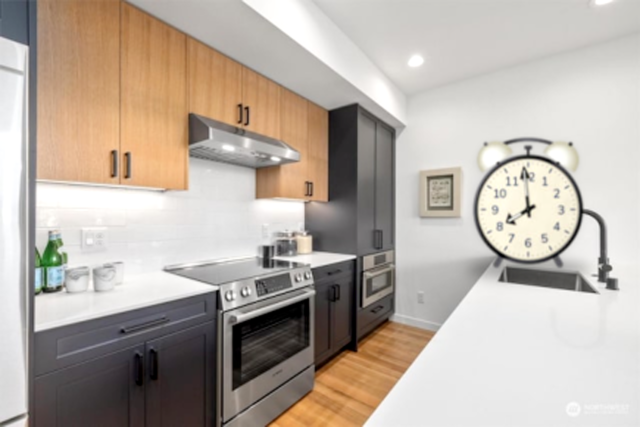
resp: 7,59
